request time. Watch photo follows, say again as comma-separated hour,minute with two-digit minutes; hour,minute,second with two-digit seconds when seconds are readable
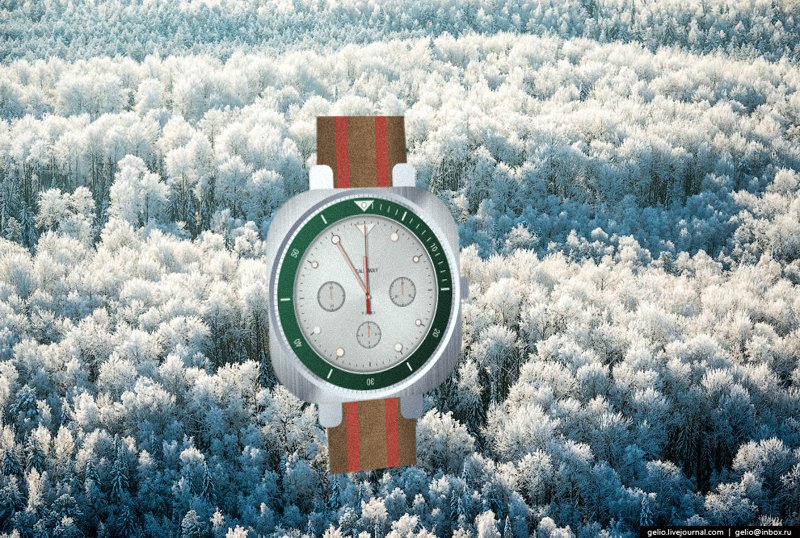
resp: 11,55
